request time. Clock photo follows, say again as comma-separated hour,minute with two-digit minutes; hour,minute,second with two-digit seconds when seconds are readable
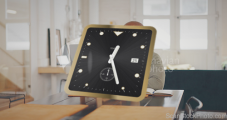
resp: 12,26
